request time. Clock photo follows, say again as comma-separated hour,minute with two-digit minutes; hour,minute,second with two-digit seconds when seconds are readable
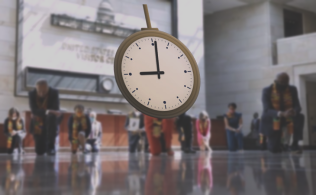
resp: 9,01
